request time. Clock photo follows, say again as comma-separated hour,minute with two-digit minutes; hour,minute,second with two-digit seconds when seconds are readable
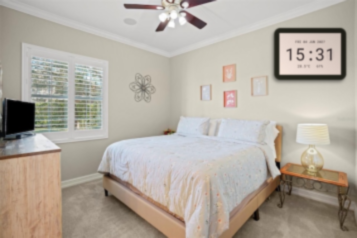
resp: 15,31
